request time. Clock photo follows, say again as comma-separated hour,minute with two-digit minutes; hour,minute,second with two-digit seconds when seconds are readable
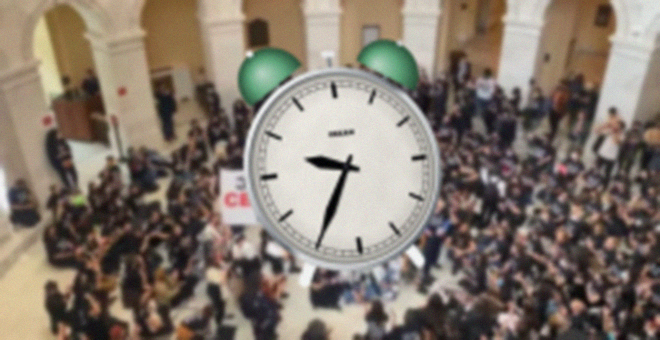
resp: 9,35
